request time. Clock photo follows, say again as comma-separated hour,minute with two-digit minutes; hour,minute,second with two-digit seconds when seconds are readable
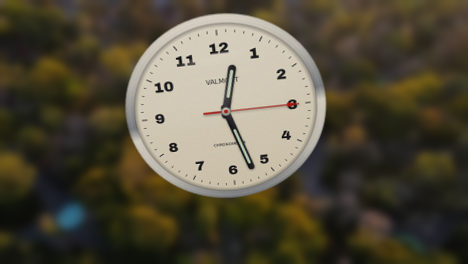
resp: 12,27,15
